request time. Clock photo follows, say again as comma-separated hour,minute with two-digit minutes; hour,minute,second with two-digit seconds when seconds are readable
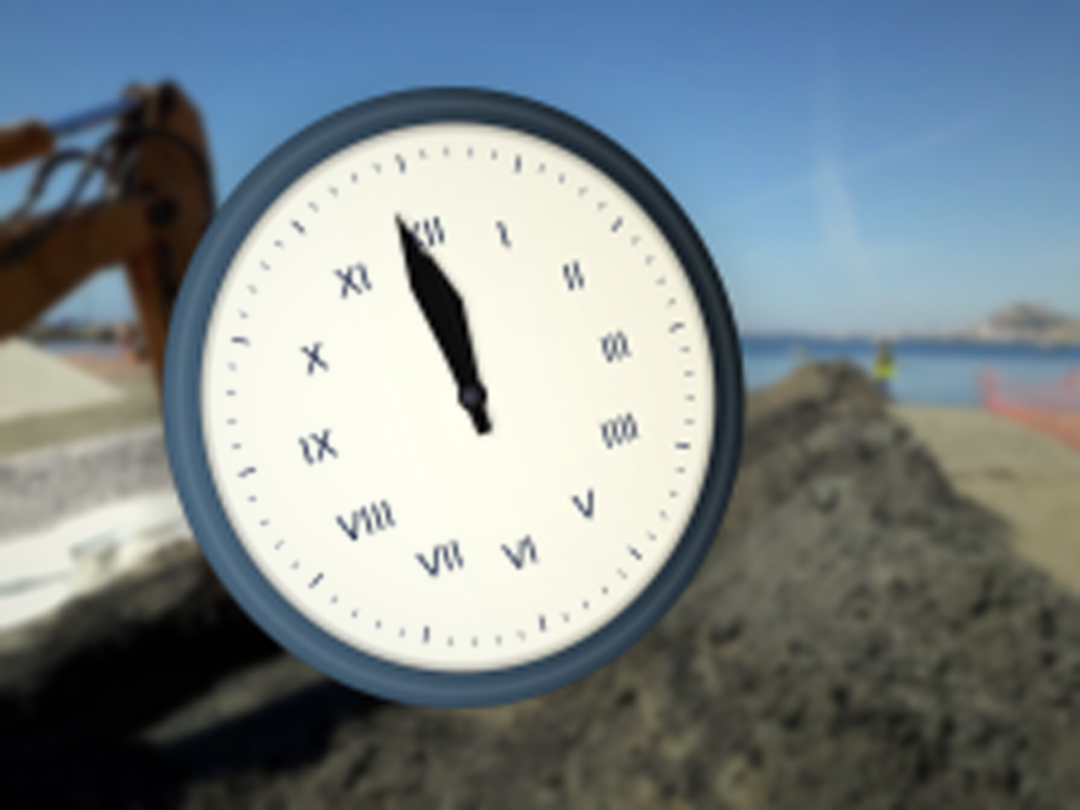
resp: 11,59
